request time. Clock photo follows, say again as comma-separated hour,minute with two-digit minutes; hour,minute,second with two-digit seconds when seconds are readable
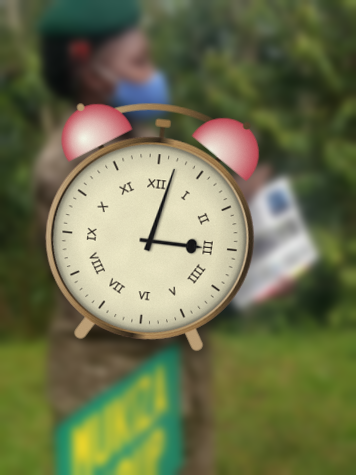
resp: 3,02
